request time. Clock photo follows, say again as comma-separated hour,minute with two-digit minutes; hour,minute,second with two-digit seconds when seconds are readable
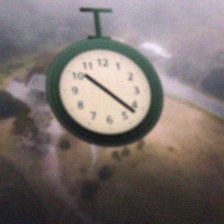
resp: 10,22
